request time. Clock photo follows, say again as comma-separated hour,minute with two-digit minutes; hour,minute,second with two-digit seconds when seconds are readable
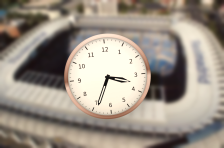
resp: 3,34
